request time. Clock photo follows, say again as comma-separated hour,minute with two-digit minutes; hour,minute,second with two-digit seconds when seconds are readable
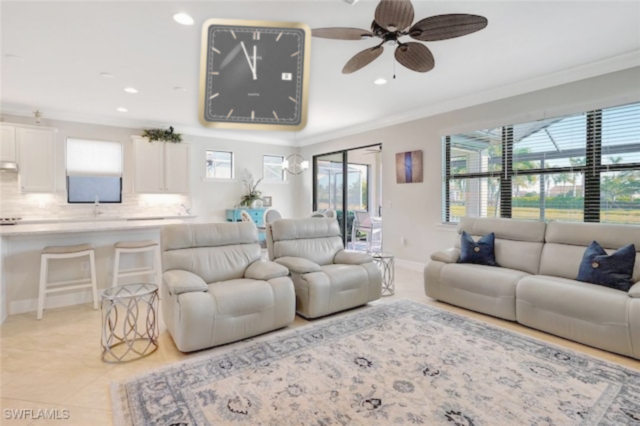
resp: 11,56
